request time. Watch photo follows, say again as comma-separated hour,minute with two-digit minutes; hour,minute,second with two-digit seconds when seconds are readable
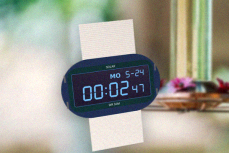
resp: 0,02,47
